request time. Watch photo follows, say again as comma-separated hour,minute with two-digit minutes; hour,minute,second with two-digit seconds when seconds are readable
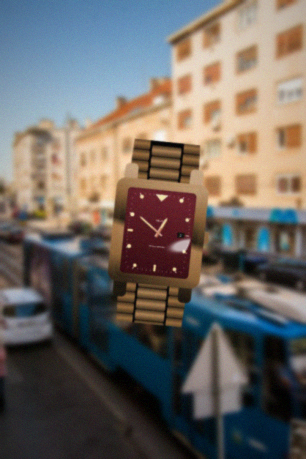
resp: 12,51
